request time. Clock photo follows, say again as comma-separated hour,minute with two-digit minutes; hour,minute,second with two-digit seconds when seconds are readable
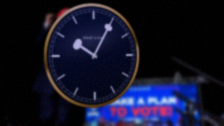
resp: 10,05
